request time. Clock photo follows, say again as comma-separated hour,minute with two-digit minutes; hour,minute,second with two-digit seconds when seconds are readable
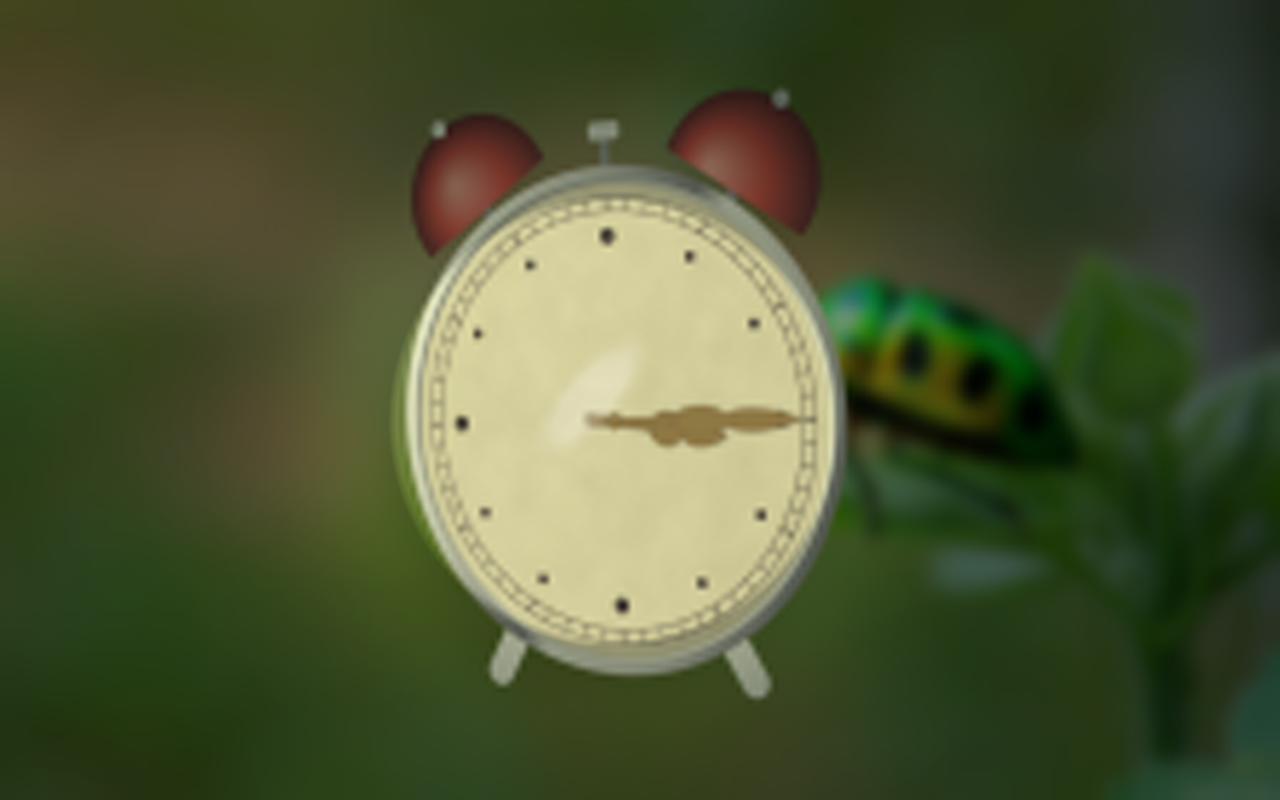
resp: 3,15
